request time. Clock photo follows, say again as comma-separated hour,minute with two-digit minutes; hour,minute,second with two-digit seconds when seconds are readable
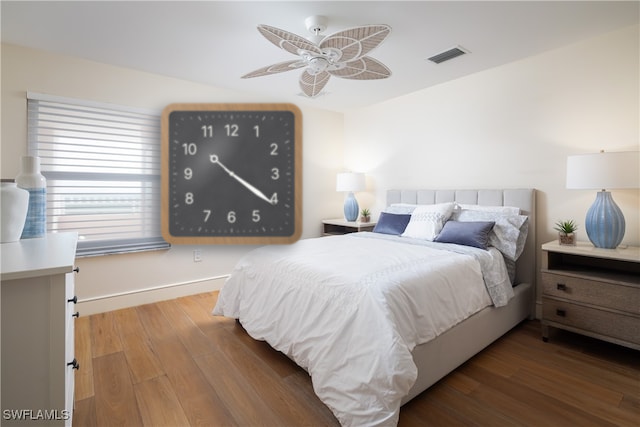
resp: 10,21
